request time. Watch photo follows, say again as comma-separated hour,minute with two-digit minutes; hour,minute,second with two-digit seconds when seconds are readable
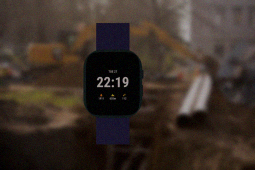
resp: 22,19
